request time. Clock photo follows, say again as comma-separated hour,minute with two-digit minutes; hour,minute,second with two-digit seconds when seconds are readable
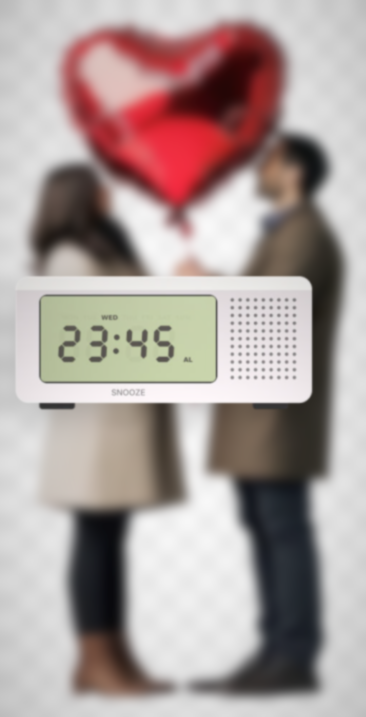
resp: 23,45
